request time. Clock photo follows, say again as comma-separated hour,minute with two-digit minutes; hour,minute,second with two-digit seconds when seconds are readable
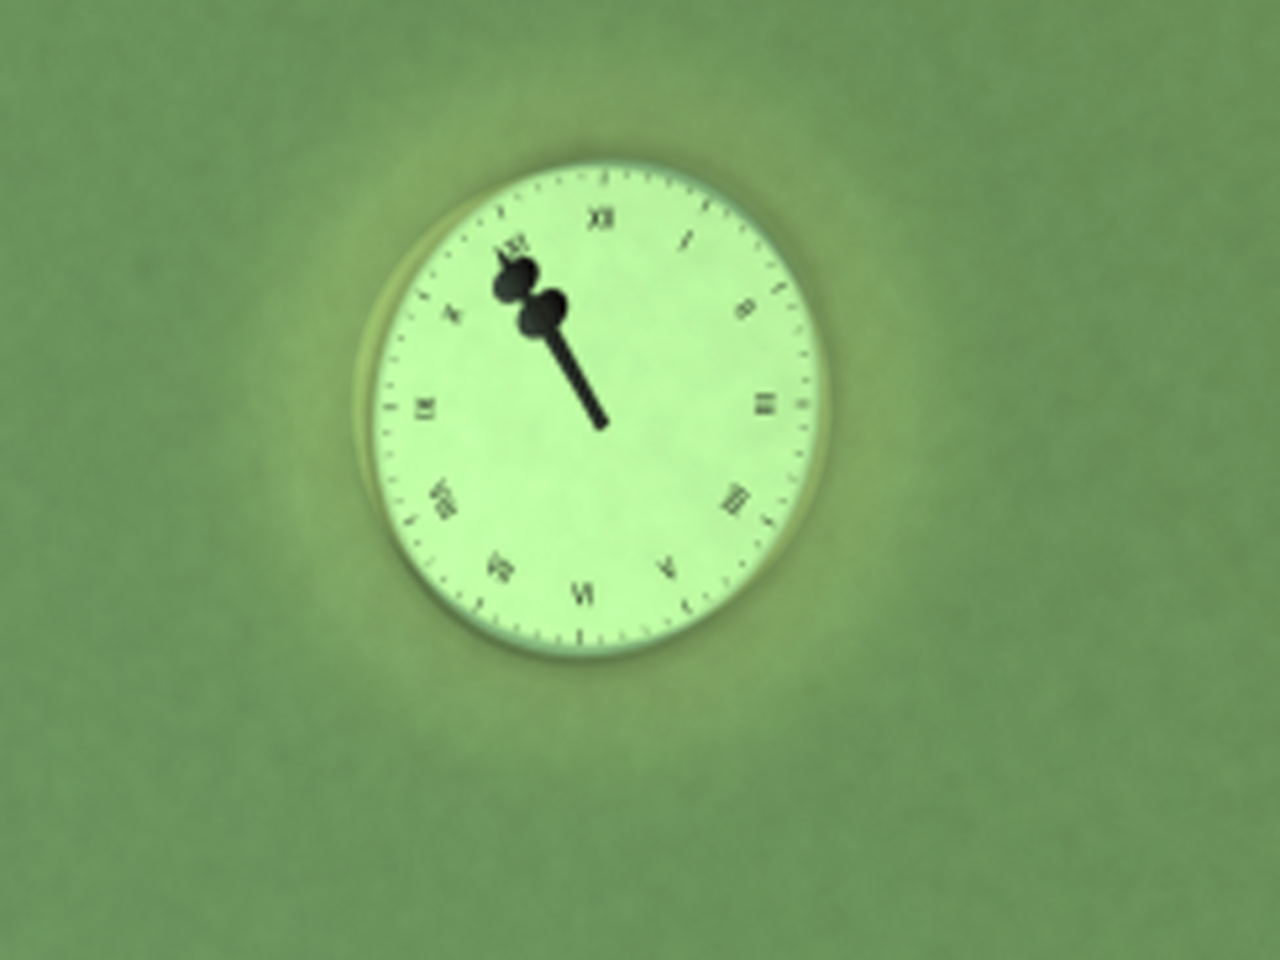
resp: 10,54
